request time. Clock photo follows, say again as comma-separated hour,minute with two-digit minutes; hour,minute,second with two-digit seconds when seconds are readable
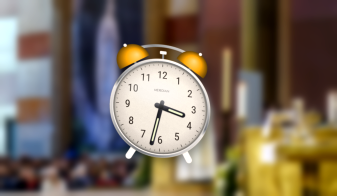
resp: 3,32
